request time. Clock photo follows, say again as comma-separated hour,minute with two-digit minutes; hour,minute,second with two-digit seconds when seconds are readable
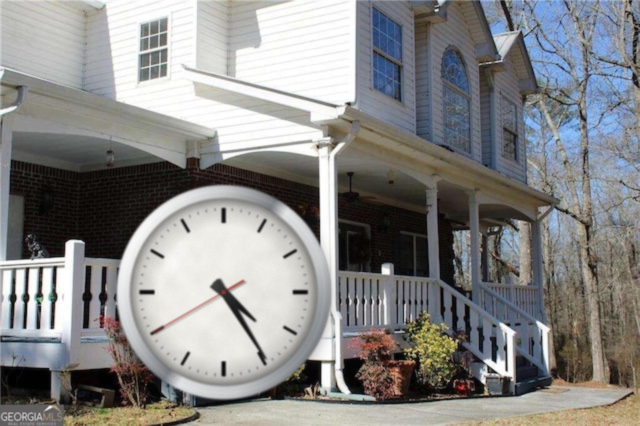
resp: 4,24,40
